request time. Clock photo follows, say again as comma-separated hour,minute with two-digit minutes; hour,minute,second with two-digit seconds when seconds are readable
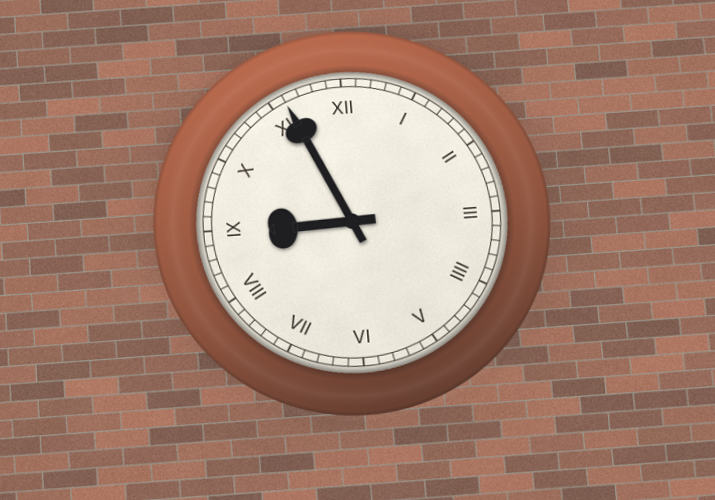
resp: 8,56
